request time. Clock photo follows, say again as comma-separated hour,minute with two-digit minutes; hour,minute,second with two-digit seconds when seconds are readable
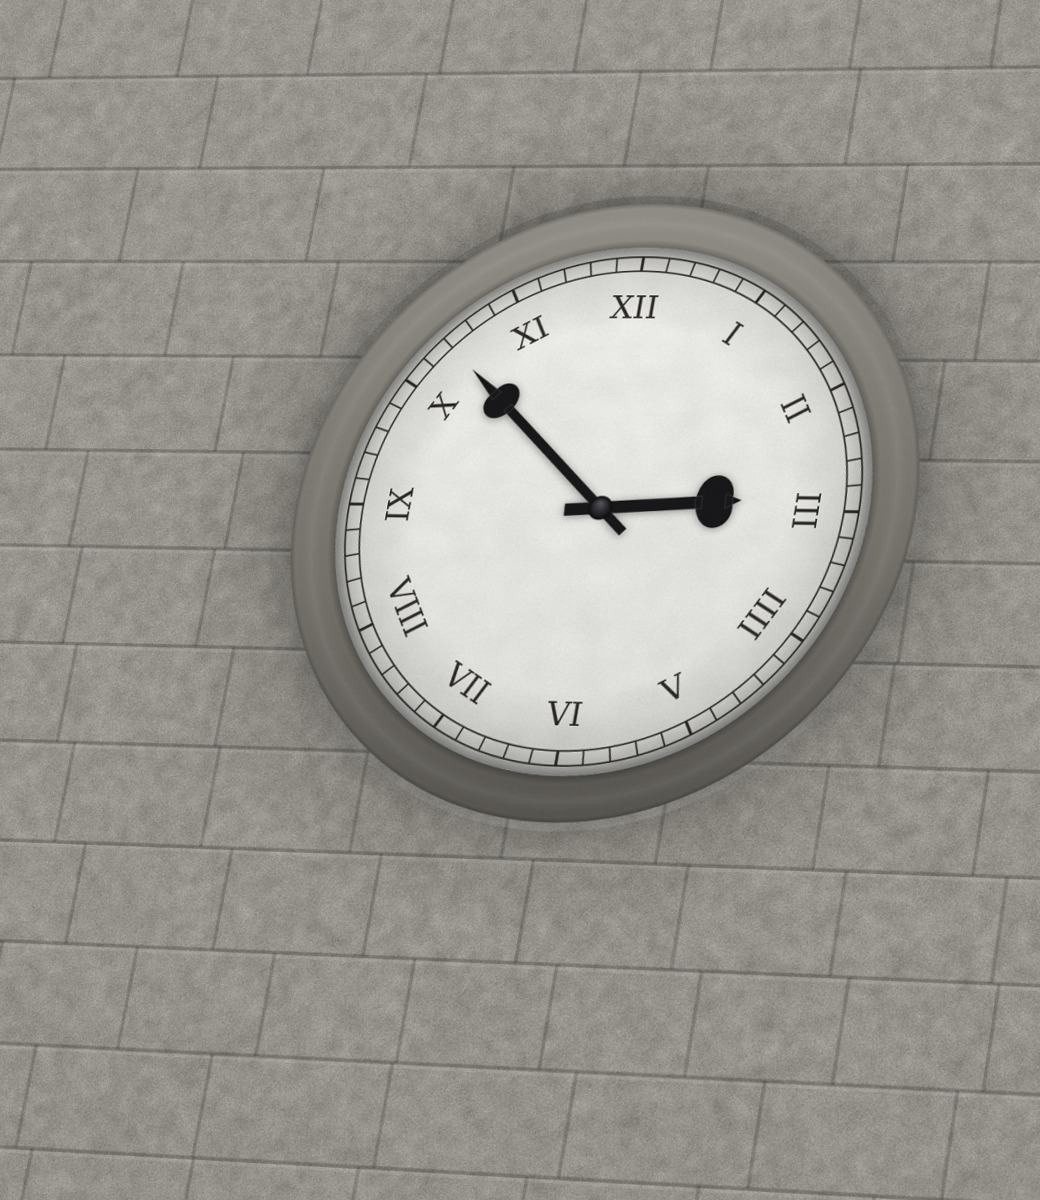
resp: 2,52
